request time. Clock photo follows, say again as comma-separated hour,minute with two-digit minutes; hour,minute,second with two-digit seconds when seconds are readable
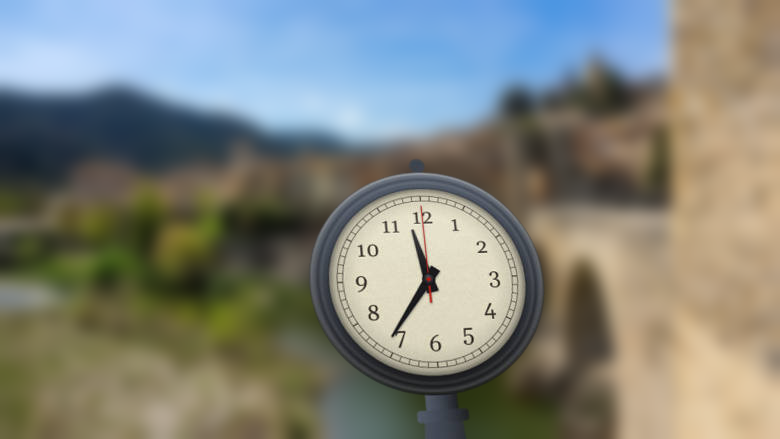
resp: 11,36,00
